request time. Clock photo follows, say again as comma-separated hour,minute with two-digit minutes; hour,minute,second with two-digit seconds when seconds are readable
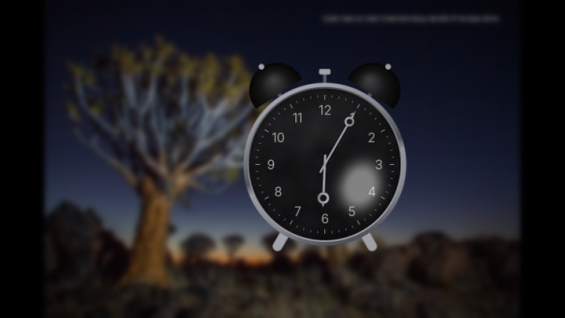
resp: 6,05
